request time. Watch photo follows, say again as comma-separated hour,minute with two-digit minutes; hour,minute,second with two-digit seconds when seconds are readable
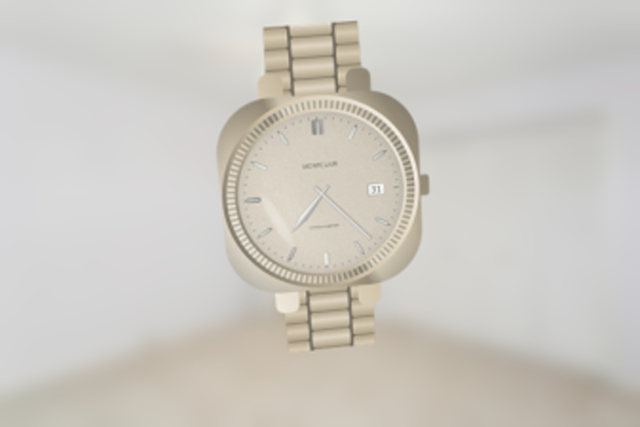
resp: 7,23
